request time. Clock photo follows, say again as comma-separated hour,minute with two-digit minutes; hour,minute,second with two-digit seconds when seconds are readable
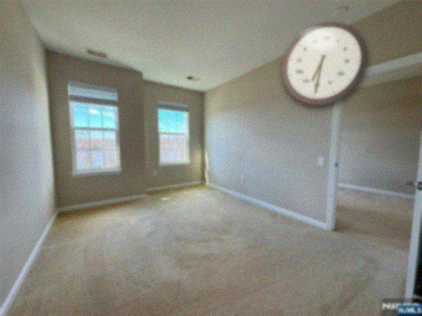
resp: 6,30
